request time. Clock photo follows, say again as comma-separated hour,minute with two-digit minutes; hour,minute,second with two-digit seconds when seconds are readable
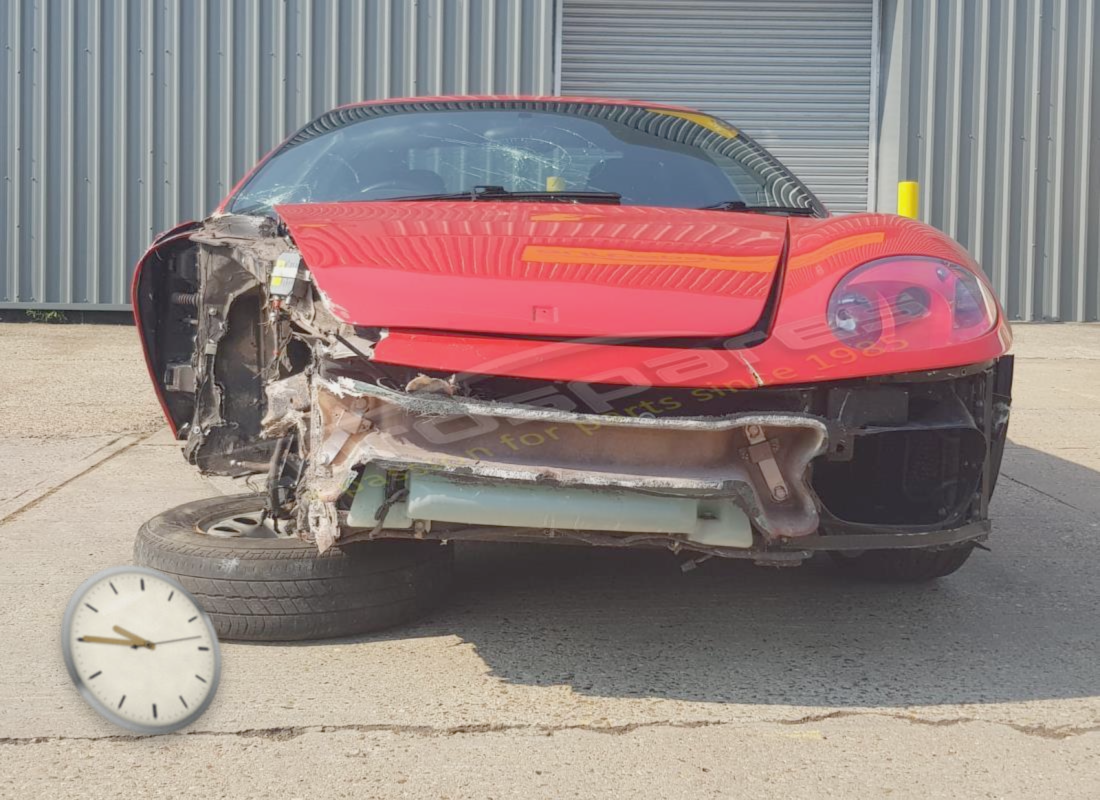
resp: 9,45,13
